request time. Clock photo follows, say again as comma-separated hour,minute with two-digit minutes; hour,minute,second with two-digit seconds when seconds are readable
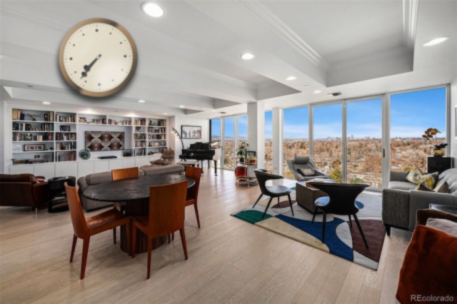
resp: 7,37
